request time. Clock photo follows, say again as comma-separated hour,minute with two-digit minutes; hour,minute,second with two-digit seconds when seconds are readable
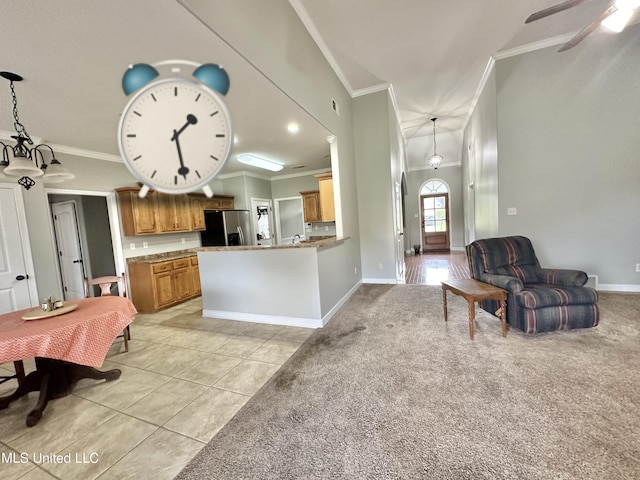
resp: 1,28
